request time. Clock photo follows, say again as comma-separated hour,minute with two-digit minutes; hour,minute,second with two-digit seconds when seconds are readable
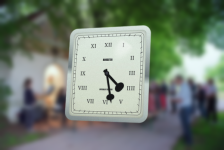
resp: 4,28
